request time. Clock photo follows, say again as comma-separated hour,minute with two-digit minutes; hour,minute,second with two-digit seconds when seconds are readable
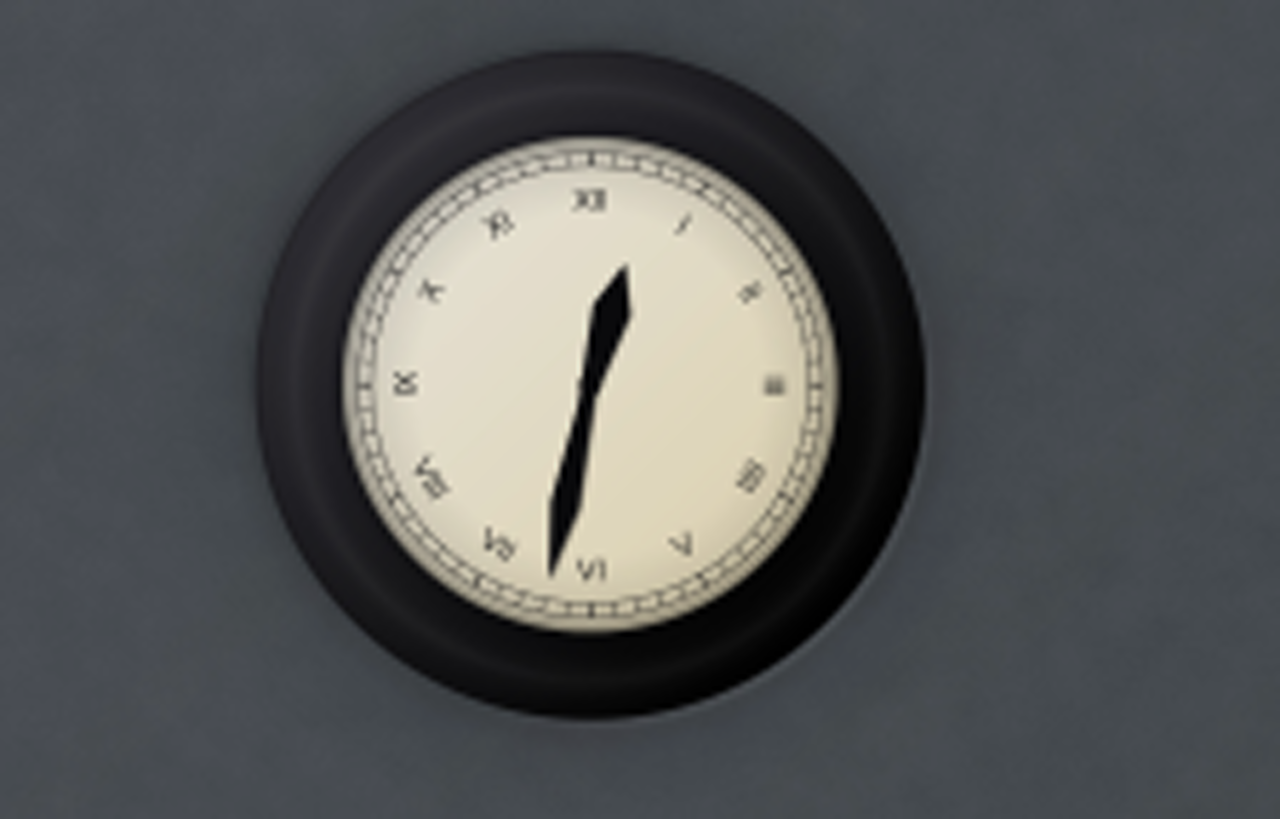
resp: 12,32
